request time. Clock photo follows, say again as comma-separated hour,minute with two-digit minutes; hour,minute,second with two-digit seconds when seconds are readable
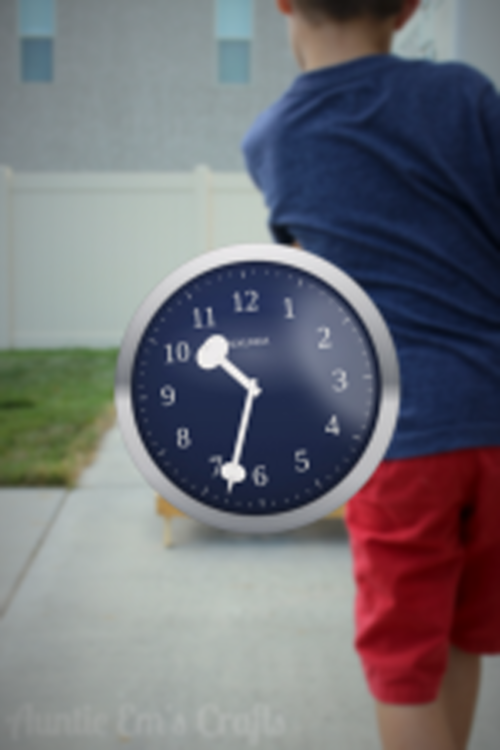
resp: 10,33
